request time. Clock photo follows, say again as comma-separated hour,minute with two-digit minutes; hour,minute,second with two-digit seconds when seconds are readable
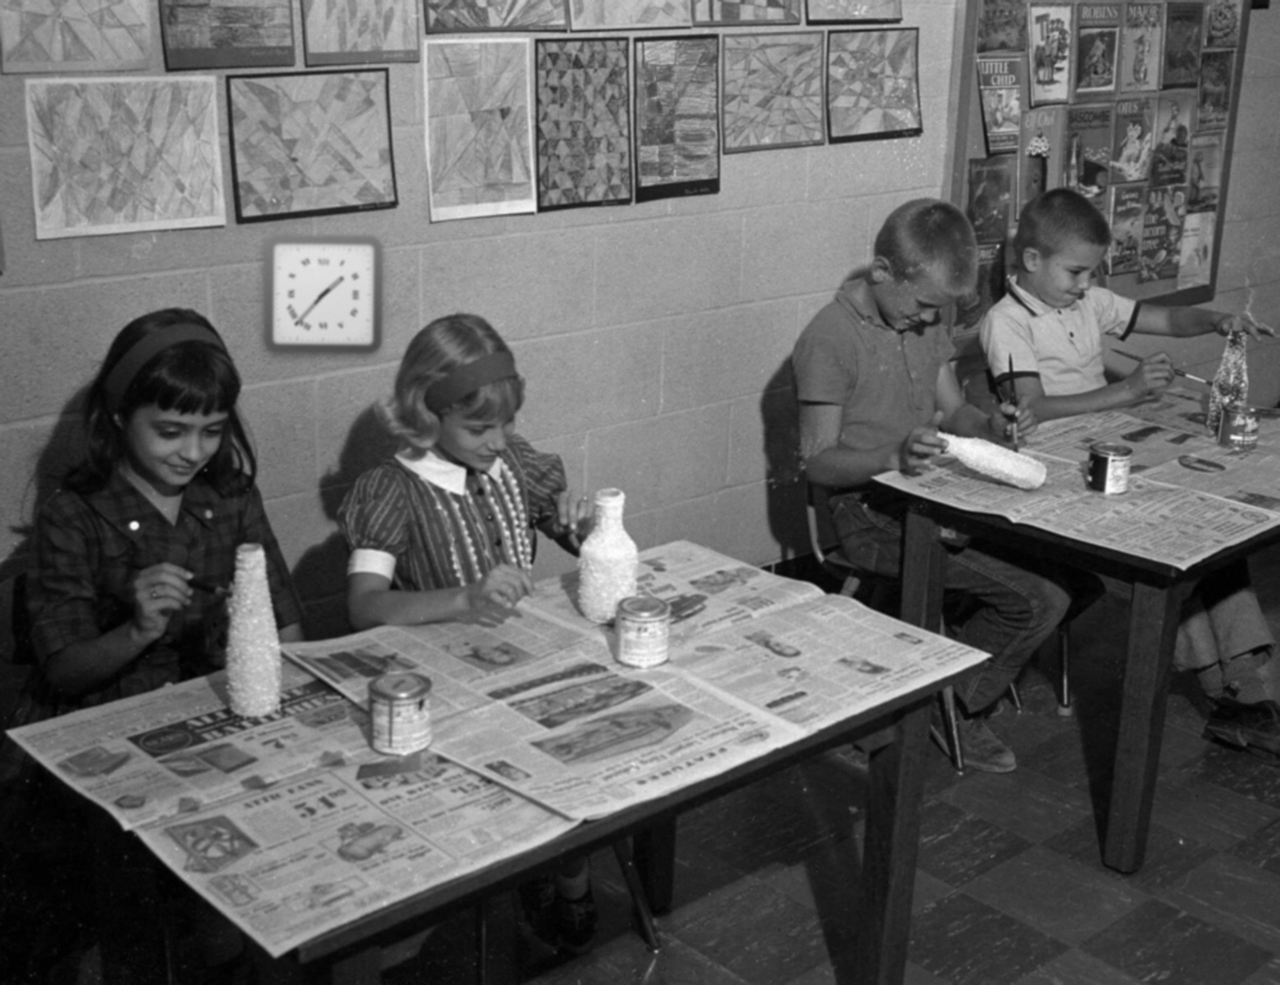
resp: 1,37
